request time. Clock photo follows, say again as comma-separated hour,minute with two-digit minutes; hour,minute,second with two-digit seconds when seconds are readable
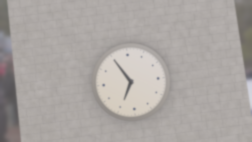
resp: 6,55
